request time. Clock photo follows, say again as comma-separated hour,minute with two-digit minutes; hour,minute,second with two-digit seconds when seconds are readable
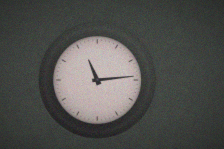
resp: 11,14
